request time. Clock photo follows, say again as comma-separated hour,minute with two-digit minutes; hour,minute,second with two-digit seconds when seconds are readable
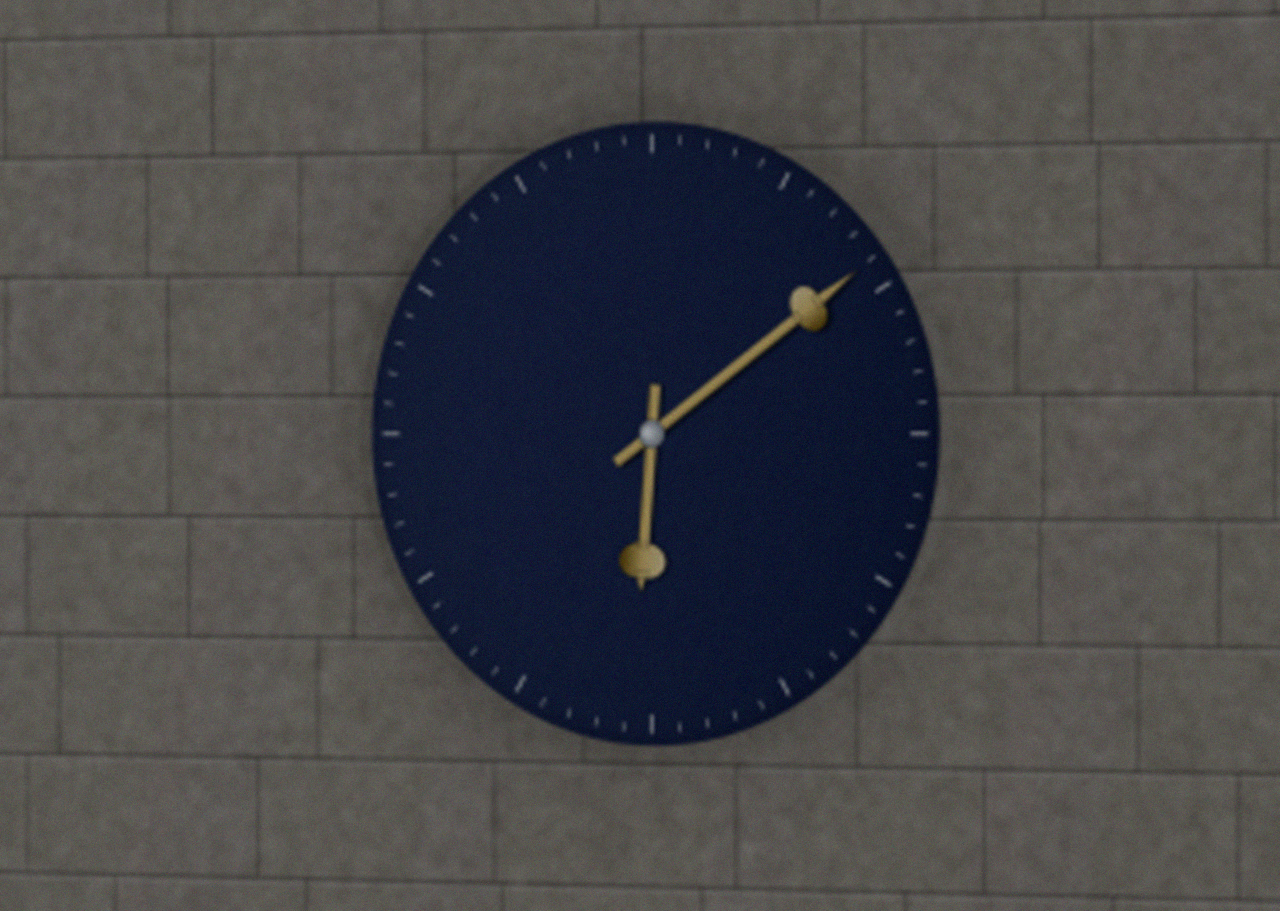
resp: 6,09
